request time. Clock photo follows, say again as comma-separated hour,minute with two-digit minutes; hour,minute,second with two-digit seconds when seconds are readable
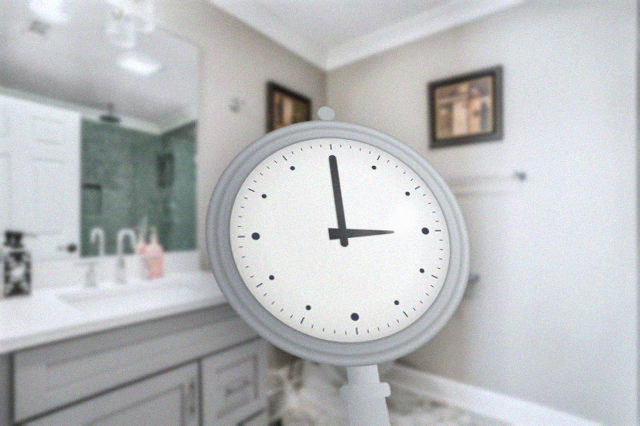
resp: 3,00
